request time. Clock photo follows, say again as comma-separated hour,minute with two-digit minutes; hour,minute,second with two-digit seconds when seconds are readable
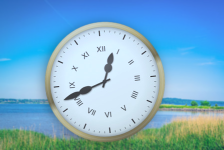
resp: 12,42
